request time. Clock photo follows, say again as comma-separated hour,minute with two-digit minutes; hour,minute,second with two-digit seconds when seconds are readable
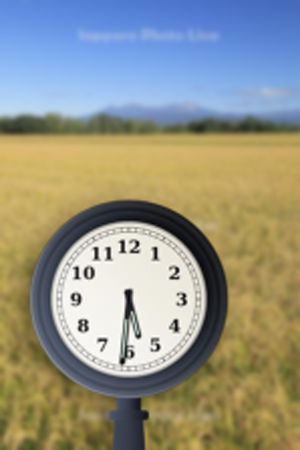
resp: 5,31
